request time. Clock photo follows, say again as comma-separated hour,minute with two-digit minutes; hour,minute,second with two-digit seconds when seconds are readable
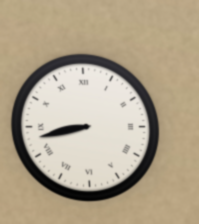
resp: 8,43
